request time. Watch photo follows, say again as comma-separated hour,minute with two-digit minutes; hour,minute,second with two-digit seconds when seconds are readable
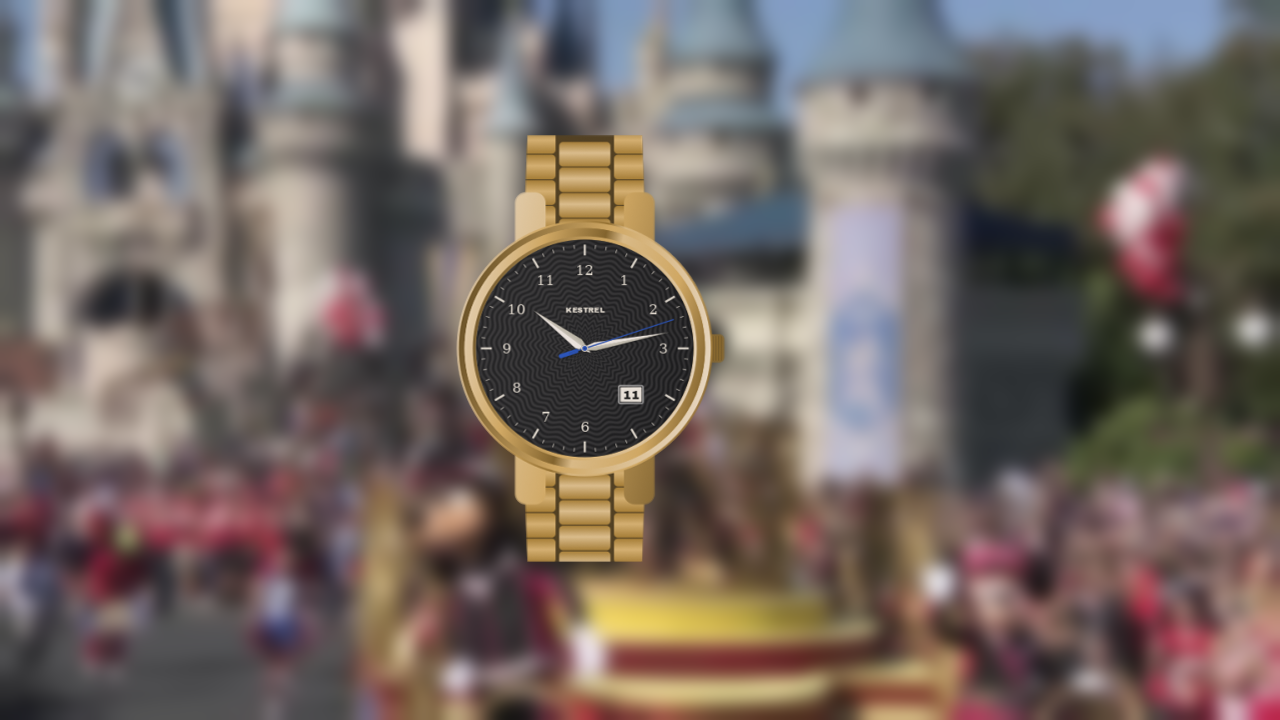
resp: 10,13,12
